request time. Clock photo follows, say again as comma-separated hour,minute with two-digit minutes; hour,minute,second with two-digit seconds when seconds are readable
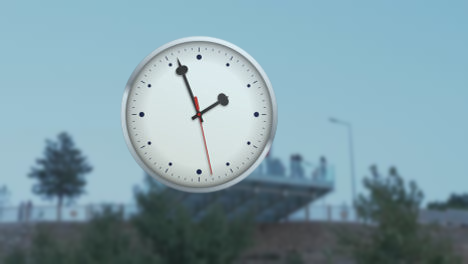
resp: 1,56,28
